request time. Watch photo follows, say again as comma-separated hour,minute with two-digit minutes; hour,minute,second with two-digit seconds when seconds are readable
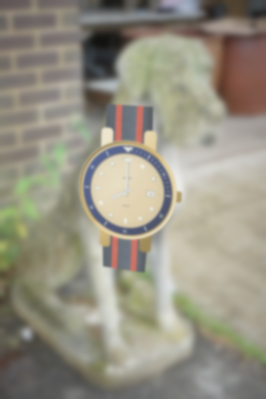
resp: 8,00
